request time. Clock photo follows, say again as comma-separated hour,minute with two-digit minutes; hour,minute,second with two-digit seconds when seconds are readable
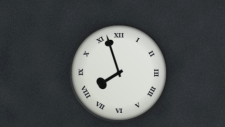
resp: 7,57
